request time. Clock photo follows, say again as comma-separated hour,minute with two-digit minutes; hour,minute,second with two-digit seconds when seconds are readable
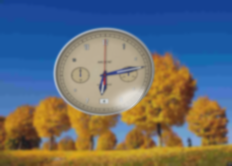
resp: 6,13
